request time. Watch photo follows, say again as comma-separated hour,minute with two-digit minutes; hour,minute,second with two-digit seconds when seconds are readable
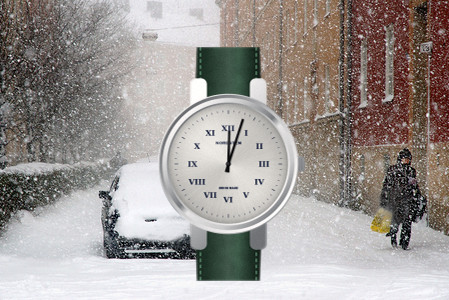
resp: 12,03
